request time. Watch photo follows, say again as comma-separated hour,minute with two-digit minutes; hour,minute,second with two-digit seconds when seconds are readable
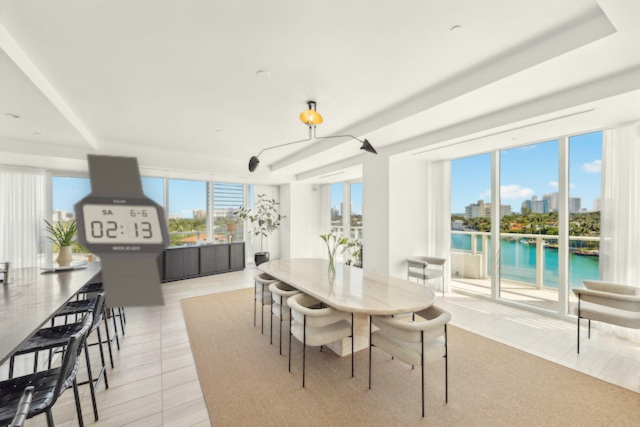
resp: 2,13
